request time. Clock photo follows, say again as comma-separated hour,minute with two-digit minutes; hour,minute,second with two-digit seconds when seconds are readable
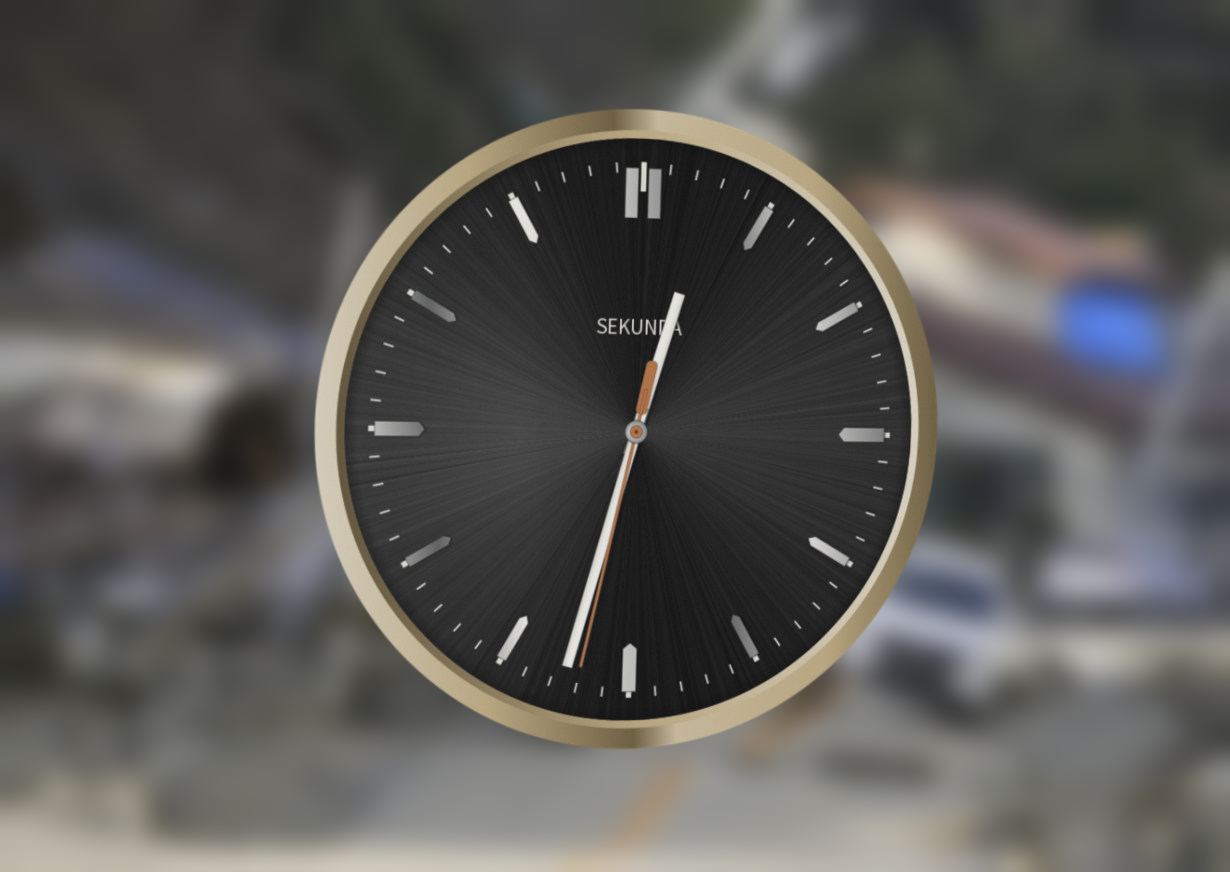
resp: 12,32,32
